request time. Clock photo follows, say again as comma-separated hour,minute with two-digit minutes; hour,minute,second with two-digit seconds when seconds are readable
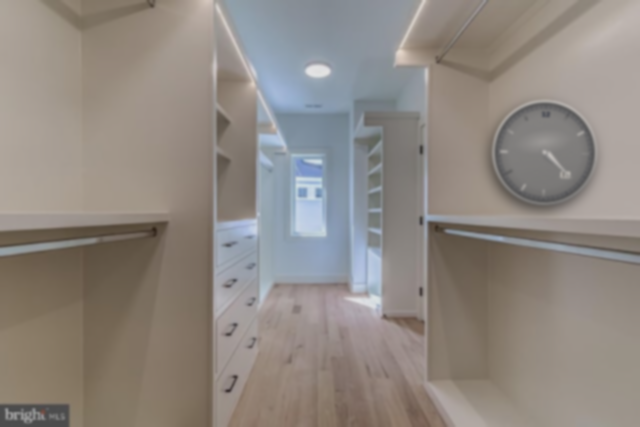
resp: 4,22
